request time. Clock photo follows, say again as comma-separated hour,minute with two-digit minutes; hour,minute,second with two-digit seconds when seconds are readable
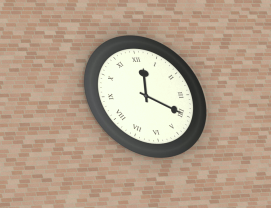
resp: 12,20
